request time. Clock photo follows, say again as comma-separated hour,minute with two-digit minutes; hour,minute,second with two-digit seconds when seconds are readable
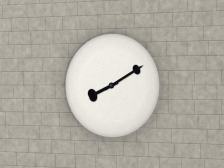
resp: 8,10
